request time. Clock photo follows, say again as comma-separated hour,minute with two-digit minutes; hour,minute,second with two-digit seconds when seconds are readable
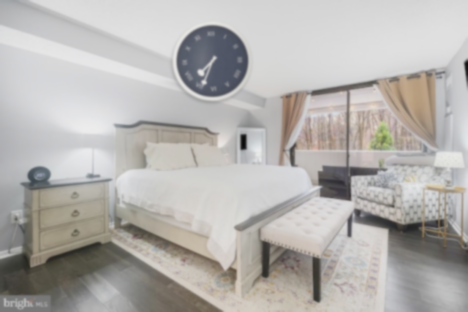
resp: 7,34
